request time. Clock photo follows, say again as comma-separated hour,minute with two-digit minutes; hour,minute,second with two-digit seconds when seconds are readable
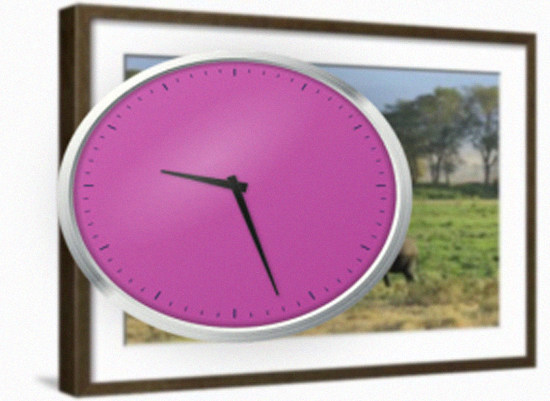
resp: 9,27
